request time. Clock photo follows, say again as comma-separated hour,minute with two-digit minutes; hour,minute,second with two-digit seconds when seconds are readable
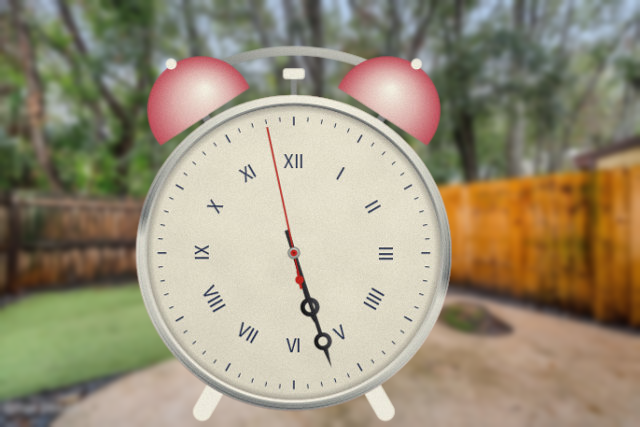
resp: 5,26,58
